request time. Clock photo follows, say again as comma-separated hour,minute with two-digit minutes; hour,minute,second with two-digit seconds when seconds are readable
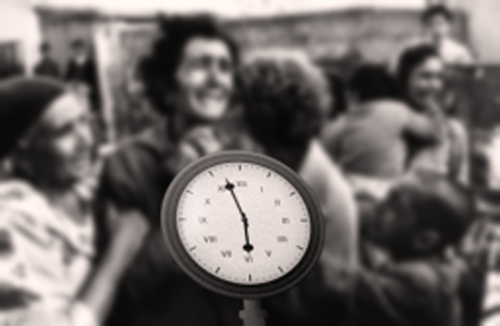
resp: 5,57
